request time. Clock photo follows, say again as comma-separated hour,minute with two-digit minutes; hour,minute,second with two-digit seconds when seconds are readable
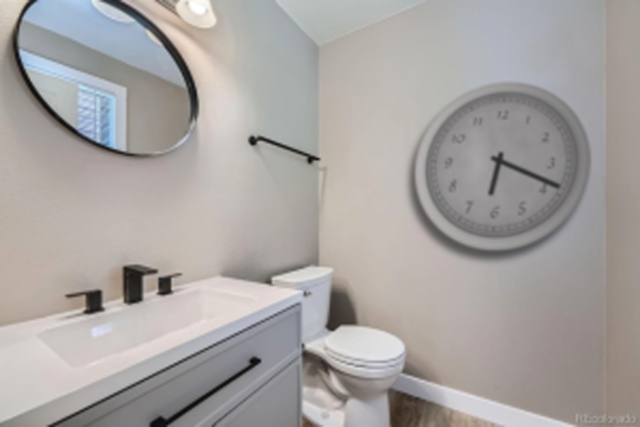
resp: 6,19
